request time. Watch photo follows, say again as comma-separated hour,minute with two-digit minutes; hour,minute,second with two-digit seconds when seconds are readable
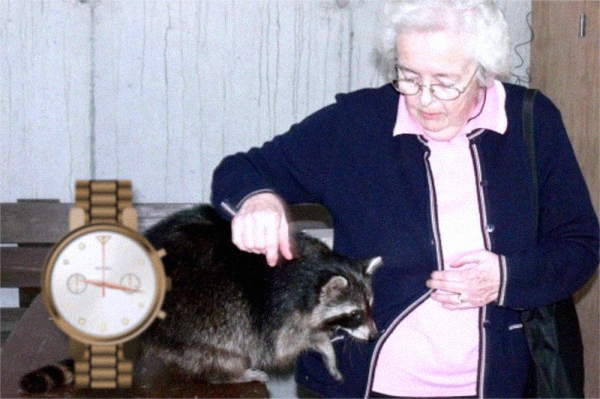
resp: 9,17
